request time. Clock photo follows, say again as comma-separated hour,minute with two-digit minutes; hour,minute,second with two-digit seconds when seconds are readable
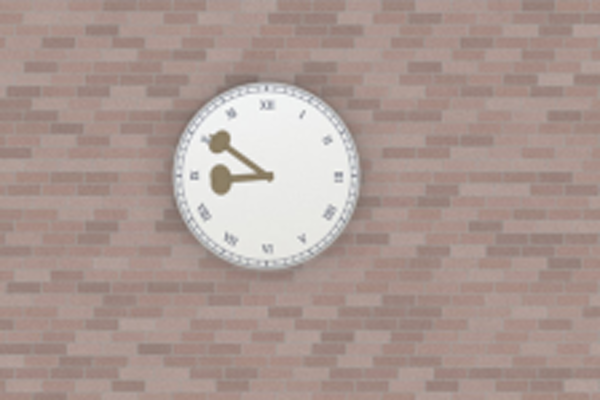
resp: 8,51
